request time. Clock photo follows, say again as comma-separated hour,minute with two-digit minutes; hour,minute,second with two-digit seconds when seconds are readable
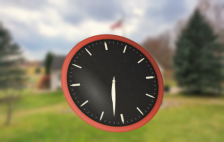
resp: 6,32
